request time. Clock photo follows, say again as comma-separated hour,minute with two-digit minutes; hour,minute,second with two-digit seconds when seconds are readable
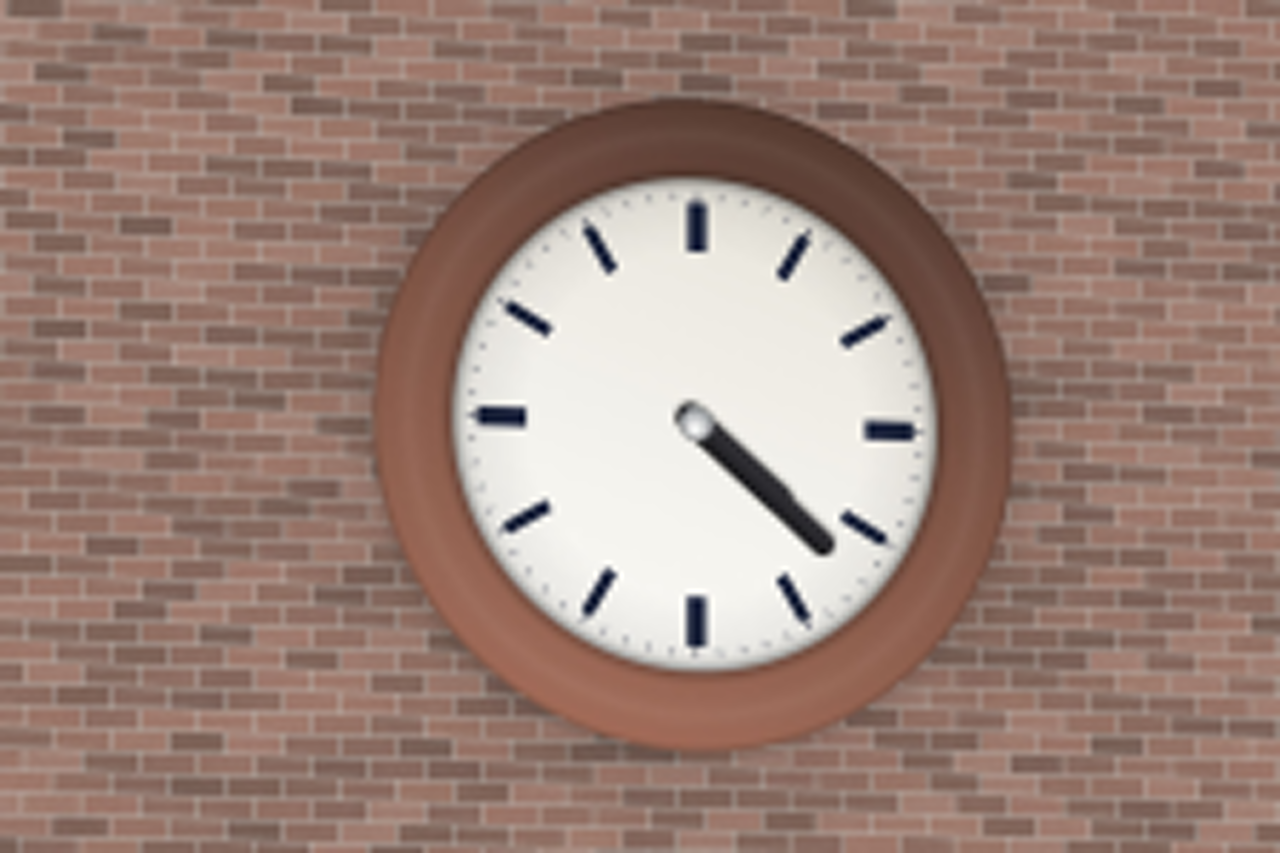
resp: 4,22
